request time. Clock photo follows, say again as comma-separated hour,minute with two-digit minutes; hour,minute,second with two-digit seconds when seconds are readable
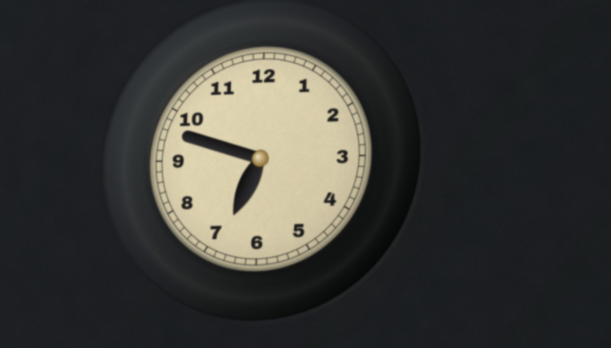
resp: 6,48
